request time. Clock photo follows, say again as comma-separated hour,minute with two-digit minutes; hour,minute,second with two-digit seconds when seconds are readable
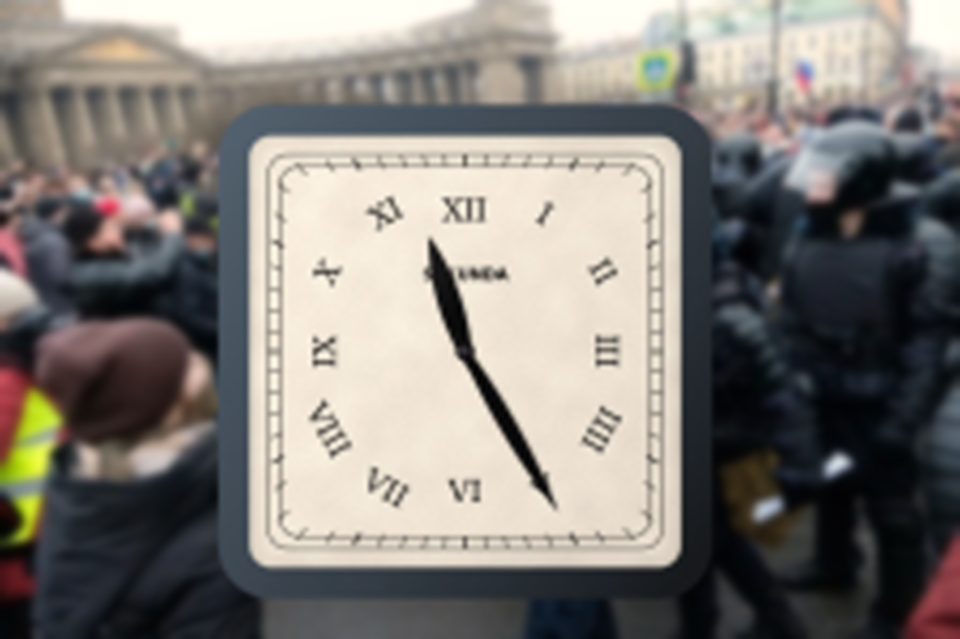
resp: 11,25
